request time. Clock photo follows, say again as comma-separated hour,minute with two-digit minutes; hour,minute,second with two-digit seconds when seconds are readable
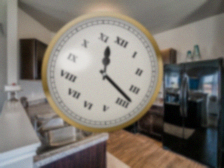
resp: 11,18
